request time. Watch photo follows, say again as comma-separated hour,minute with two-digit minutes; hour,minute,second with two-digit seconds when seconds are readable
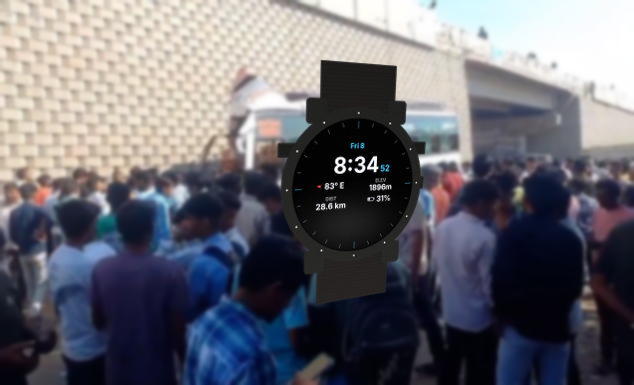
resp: 8,34,52
